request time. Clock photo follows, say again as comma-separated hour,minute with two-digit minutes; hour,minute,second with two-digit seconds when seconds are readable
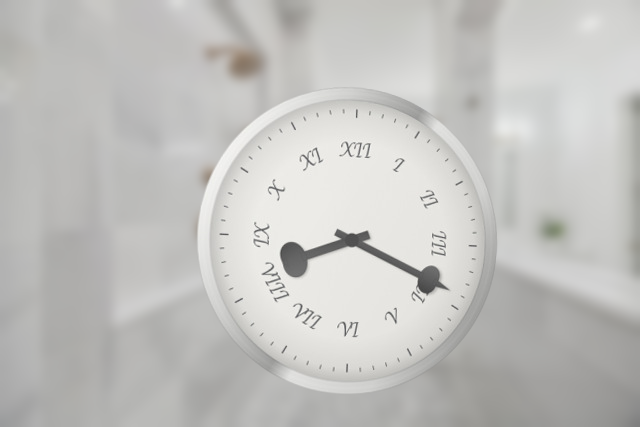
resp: 8,19
